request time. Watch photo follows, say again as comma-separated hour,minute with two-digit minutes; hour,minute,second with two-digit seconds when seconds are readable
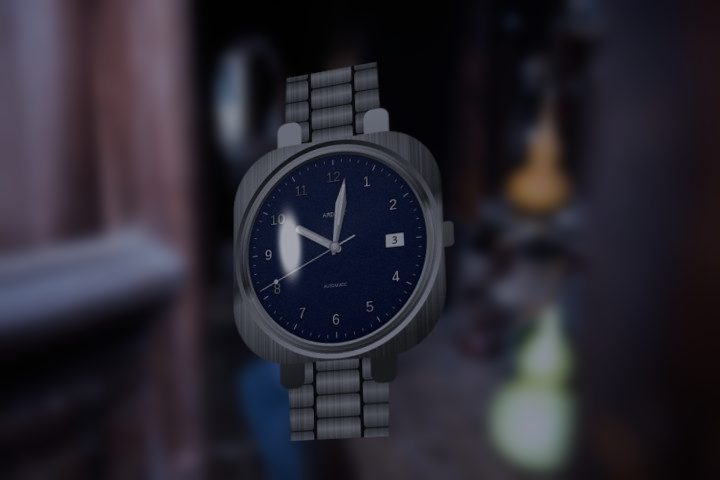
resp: 10,01,41
